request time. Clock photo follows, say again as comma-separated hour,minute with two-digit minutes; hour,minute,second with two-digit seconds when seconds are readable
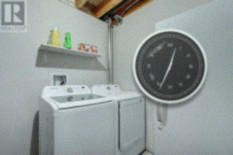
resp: 12,34
